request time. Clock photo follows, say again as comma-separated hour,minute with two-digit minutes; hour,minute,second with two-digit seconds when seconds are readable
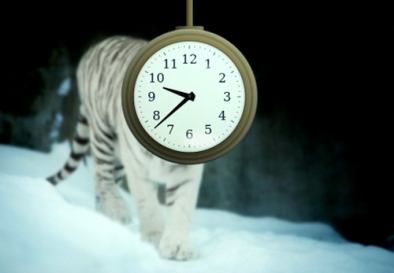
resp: 9,38
